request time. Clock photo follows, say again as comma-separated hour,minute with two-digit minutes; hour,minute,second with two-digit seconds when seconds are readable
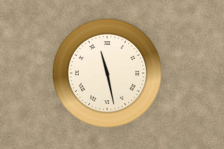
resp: 11,28
